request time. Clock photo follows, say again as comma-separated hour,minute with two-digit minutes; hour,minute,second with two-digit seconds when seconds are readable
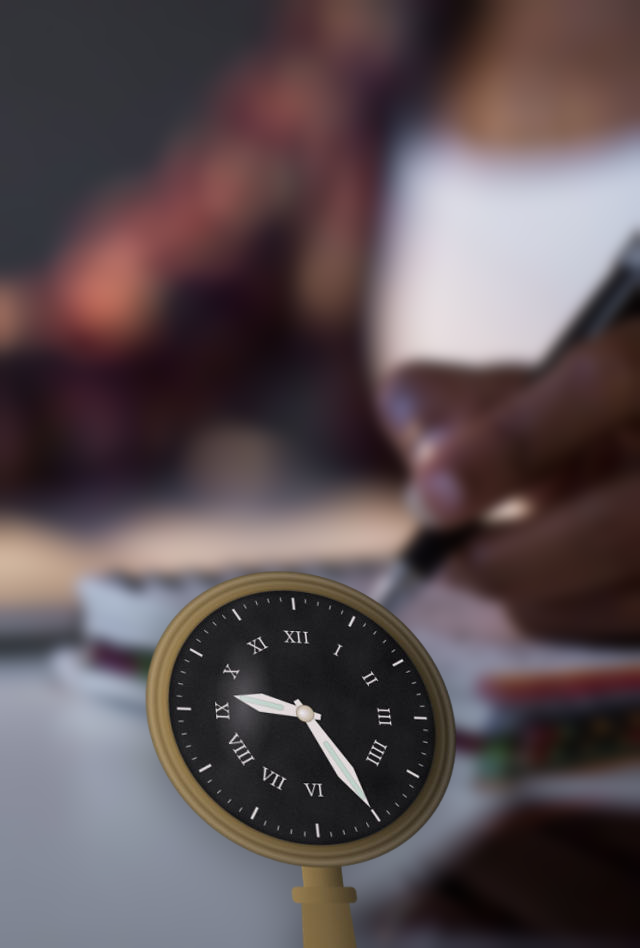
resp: 9,25
